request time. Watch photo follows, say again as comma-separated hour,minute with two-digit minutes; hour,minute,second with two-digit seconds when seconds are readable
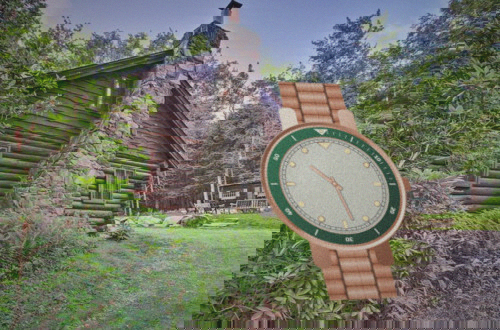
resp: 10,28
